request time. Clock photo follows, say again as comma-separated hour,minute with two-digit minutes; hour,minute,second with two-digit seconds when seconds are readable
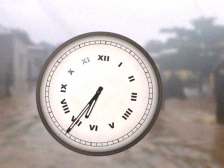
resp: 6,35
